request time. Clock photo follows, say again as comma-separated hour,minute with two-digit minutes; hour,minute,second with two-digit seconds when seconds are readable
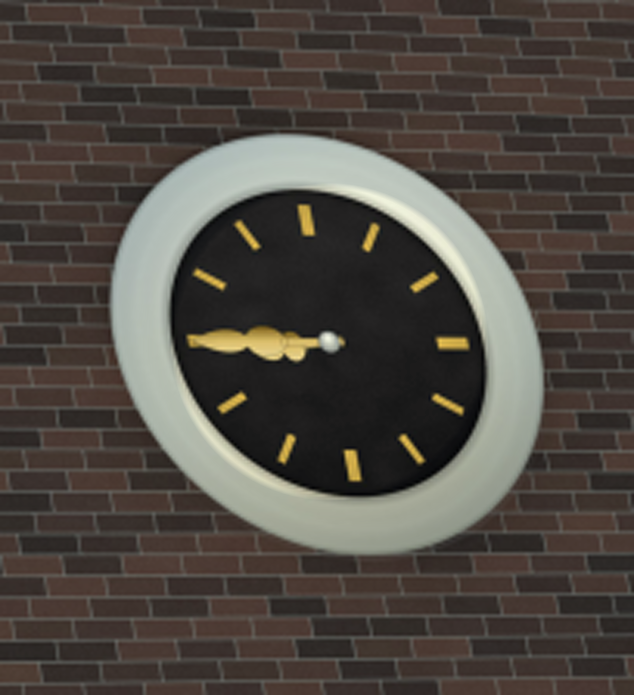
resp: 8,45
